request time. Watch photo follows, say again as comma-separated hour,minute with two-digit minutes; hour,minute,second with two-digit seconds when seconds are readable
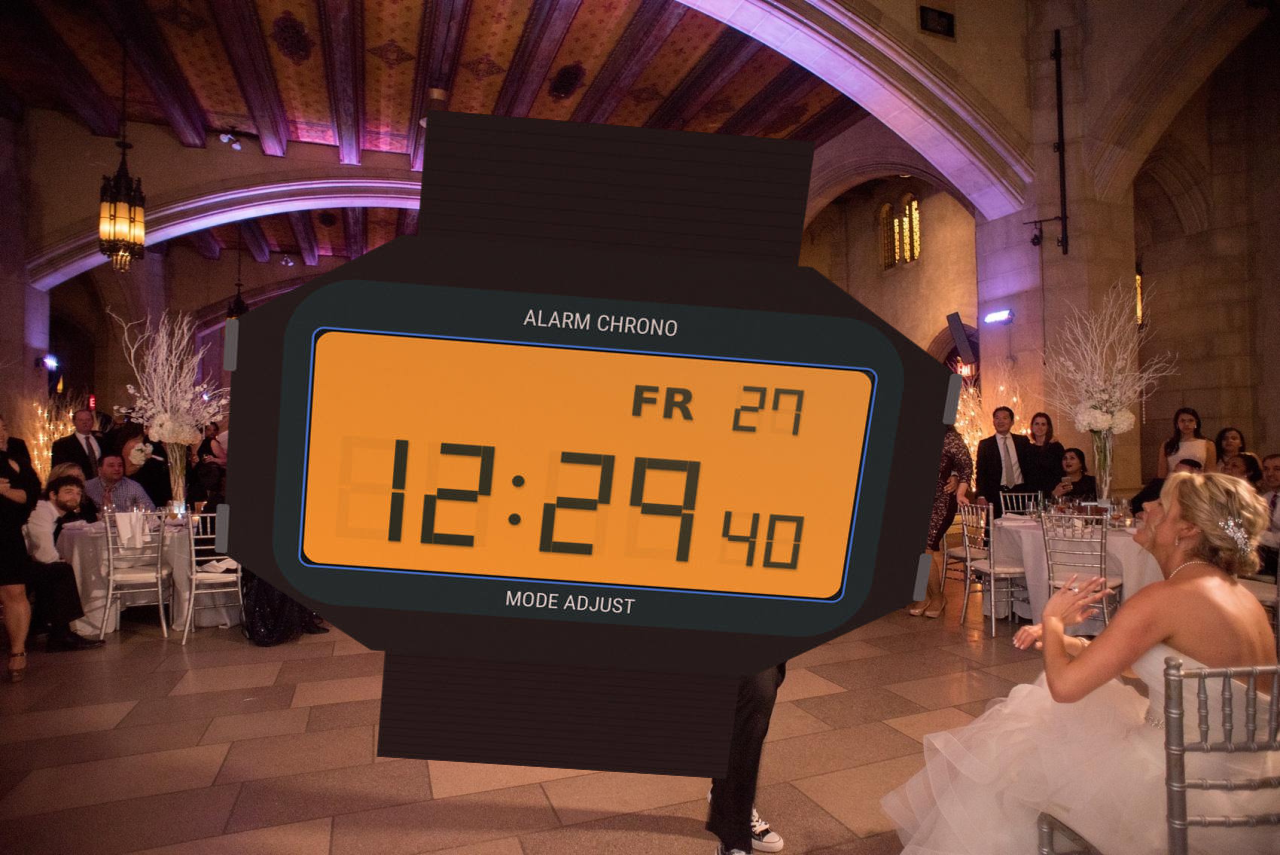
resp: 12,29,40
